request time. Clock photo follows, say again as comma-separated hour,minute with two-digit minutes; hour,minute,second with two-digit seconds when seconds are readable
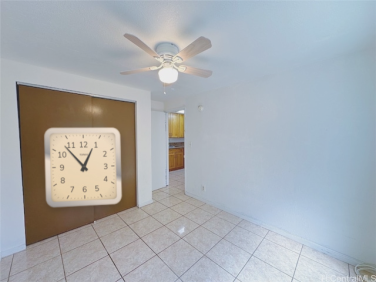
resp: 12,53
